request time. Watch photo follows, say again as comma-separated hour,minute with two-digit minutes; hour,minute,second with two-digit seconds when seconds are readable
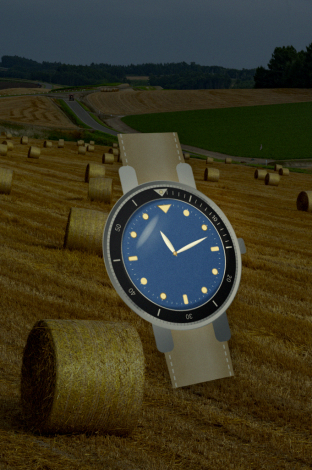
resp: 11,12
